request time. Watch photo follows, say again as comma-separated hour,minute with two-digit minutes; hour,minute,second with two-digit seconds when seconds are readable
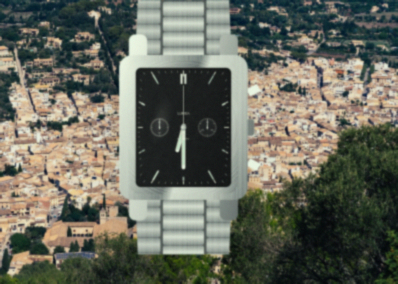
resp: 6,30
